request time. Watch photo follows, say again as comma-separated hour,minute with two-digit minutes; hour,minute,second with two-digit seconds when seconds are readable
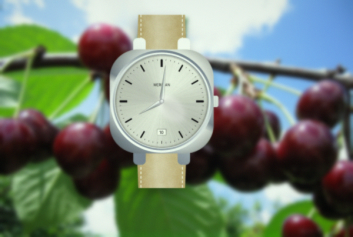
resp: 8,01
